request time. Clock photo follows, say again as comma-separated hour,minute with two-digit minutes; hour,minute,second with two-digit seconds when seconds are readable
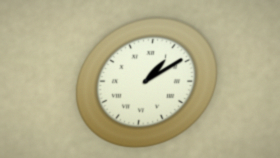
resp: 1,09
